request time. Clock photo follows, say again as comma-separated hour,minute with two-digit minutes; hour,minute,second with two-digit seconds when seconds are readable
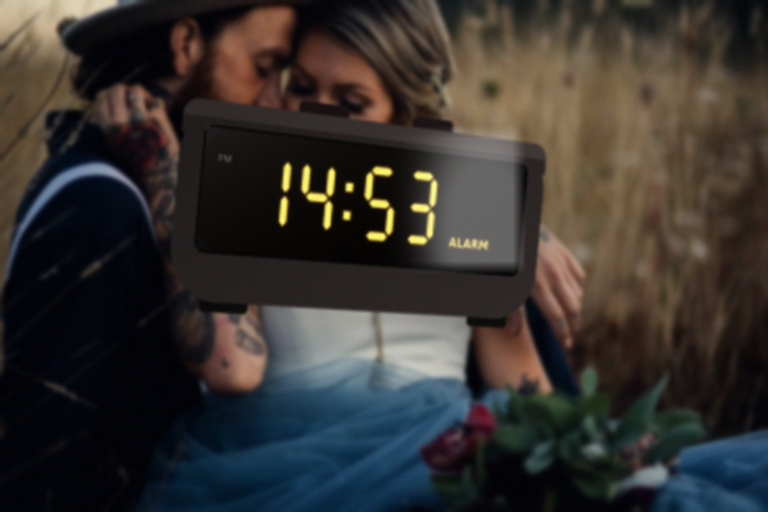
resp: 14,53
